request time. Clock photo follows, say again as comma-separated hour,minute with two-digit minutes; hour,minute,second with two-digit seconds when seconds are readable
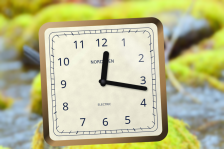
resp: 12,17
